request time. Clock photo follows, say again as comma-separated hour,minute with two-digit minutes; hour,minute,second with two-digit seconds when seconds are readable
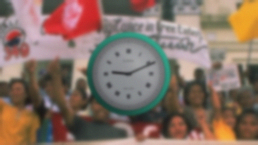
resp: 9,11
